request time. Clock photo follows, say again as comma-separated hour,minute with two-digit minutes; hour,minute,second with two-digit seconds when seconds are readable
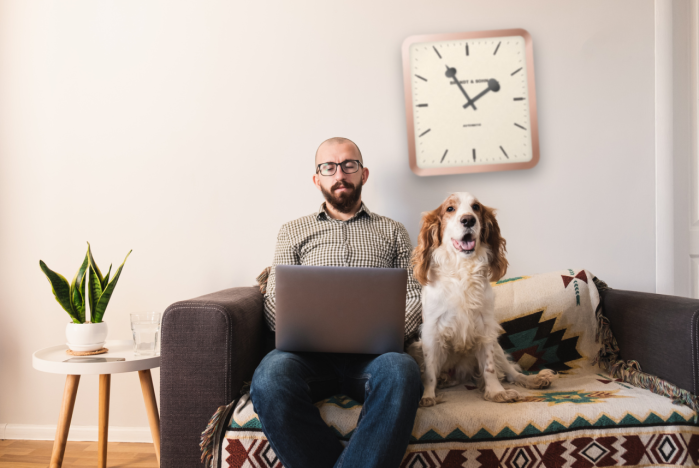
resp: 1,55
